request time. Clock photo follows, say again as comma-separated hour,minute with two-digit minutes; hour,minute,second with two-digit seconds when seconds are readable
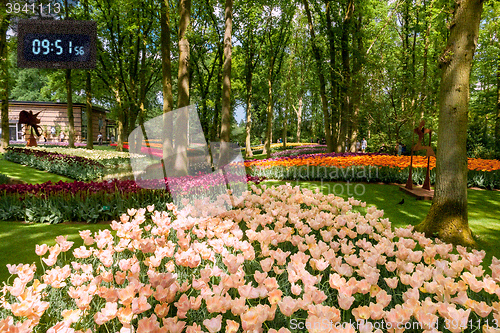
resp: 9,51,56
